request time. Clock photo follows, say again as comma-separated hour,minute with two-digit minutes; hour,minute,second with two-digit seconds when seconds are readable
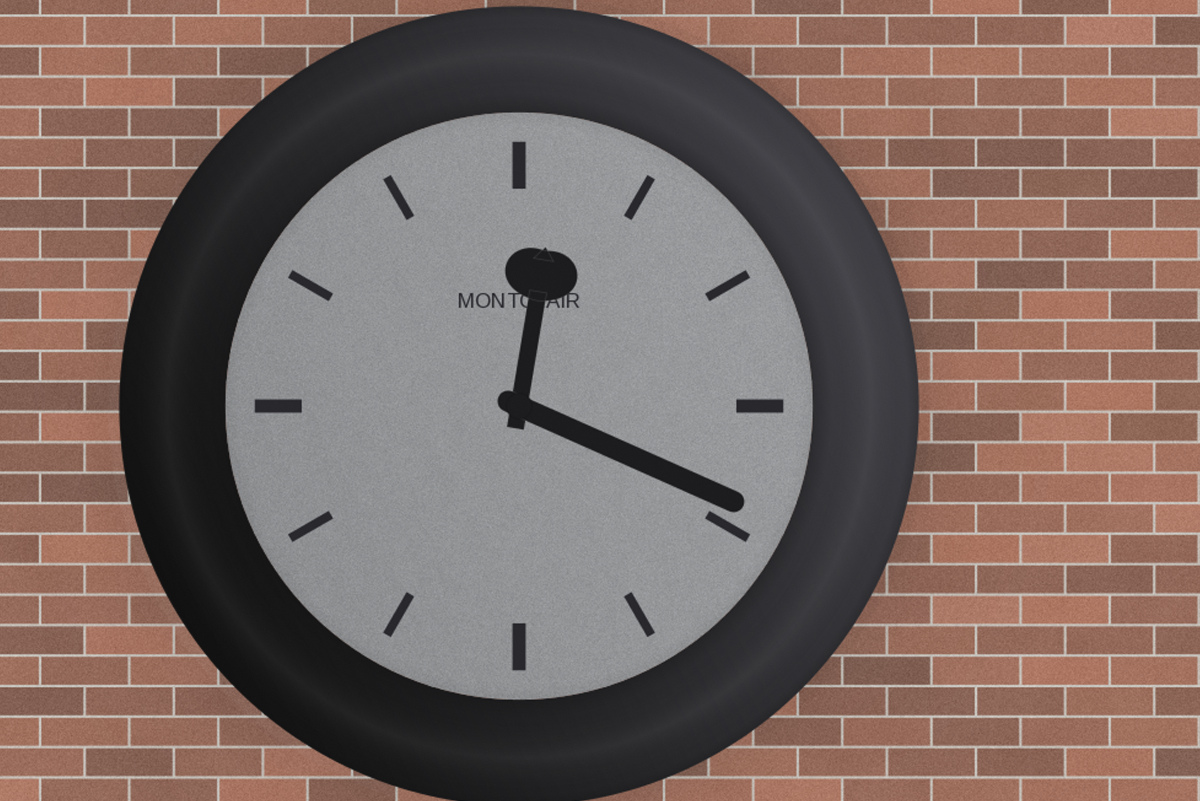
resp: 12,19
